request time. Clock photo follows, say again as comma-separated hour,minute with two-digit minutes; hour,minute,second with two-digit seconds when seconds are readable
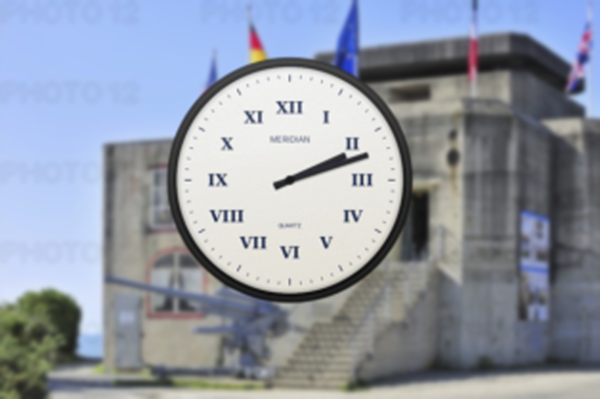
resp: 2,12
